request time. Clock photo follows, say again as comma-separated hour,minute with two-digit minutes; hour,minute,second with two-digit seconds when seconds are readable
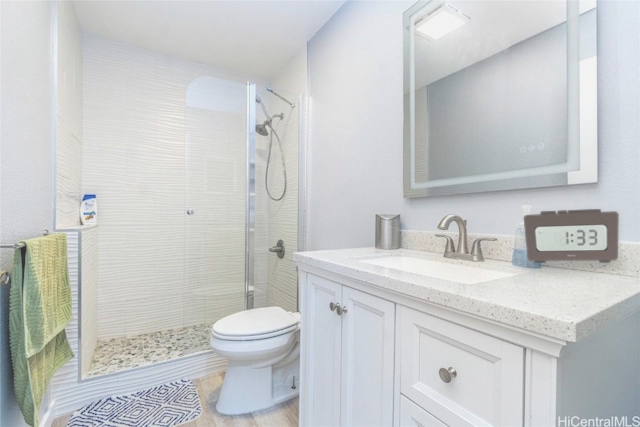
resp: 1,33
